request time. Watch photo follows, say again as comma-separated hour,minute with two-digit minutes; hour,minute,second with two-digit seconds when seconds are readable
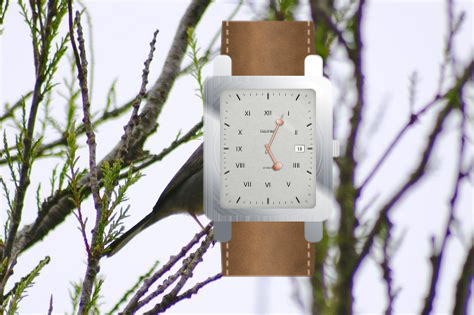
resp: 5,04
